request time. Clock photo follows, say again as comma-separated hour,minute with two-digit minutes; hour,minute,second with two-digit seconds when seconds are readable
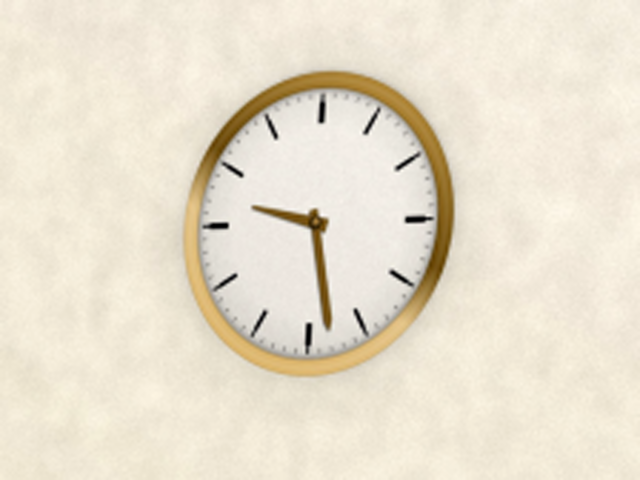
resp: 9,28
